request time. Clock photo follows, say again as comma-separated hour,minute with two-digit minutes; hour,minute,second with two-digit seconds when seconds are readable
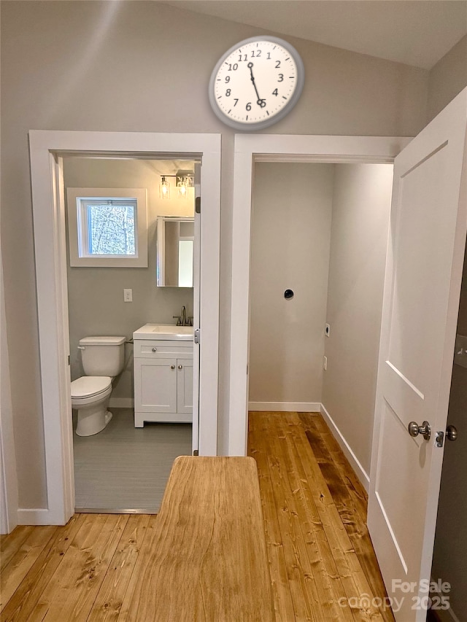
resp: 11,26
